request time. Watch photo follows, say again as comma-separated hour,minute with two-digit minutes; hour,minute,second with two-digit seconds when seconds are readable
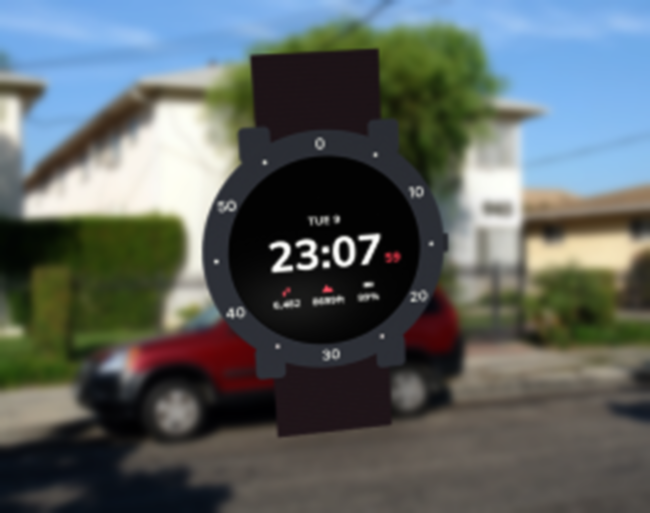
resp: 23,07
